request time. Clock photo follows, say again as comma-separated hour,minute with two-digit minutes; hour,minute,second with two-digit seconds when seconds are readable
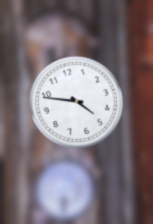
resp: 4,49
